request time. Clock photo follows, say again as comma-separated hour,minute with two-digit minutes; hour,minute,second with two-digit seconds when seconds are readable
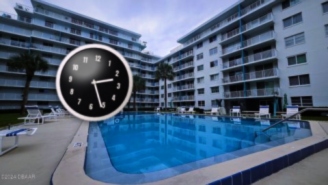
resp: 2,26
